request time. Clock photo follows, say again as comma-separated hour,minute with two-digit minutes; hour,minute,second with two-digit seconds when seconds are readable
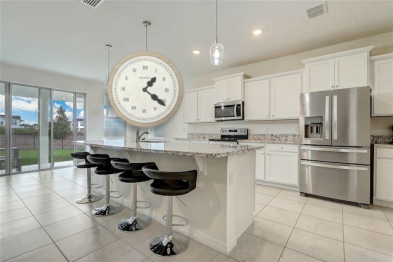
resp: 1,21
